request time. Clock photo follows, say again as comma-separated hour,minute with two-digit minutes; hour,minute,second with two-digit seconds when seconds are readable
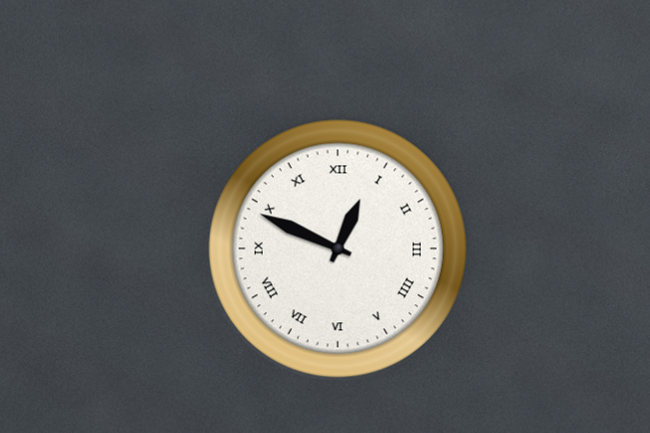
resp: 12,49
